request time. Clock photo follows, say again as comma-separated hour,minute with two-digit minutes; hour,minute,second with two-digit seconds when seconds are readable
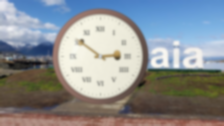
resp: 2,51
